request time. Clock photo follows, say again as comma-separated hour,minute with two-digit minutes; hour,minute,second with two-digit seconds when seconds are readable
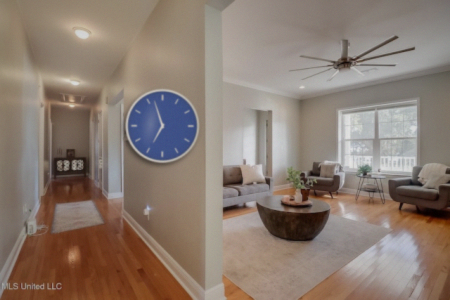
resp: 6,57
